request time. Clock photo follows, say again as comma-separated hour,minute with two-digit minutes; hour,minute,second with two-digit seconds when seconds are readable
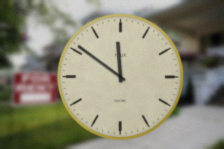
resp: 11,51
